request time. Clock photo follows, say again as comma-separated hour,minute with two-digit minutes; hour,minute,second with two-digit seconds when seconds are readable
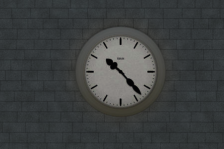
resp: 10,23
